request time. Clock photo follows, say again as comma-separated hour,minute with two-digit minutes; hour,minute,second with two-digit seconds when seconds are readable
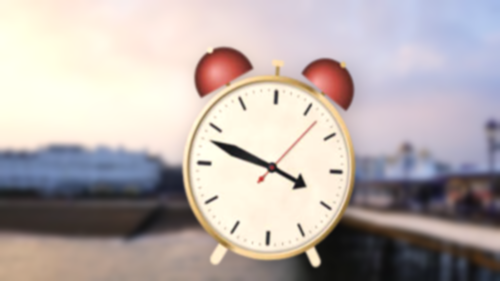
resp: 3,48,07
